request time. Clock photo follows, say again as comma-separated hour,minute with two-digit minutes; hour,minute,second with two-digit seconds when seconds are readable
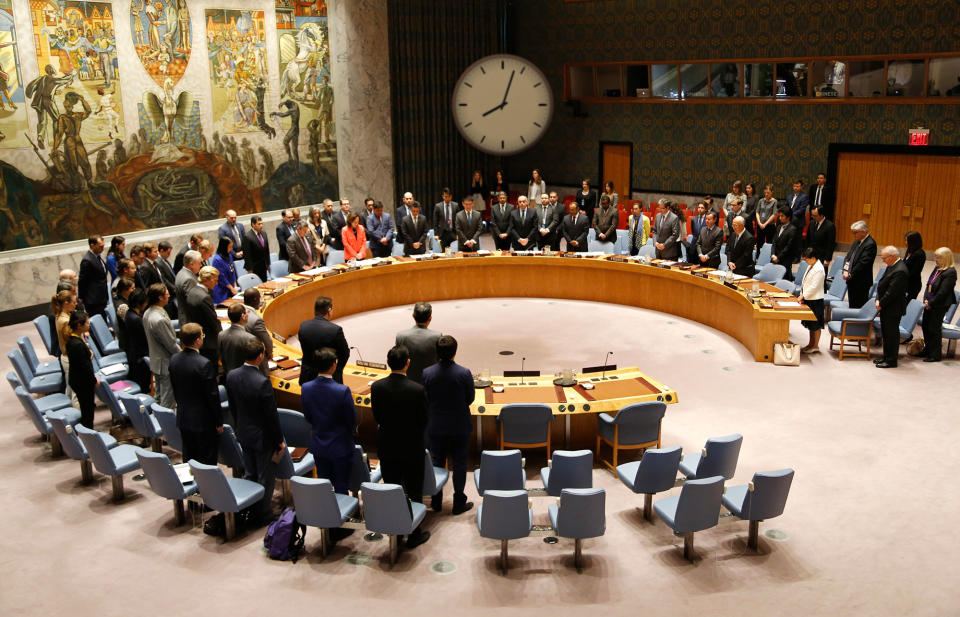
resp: 8,03
